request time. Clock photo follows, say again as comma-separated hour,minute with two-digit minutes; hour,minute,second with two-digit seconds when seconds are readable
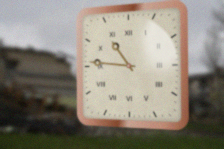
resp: 10,46
